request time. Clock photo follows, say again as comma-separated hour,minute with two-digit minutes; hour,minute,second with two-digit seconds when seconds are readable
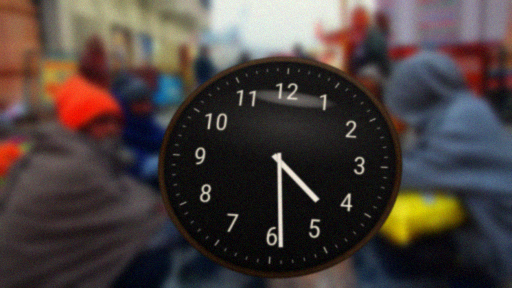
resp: 4,29
